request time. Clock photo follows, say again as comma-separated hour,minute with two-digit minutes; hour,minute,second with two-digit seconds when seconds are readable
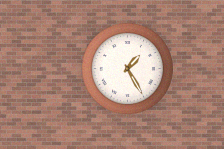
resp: 1,25
